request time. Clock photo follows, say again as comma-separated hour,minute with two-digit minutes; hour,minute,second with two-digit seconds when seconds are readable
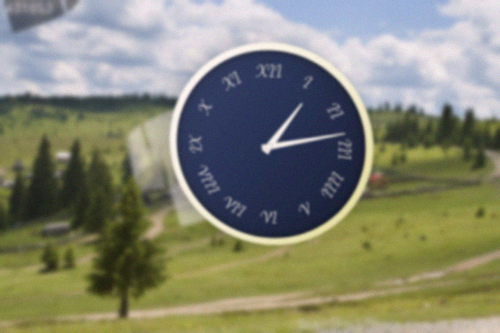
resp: 1,13
